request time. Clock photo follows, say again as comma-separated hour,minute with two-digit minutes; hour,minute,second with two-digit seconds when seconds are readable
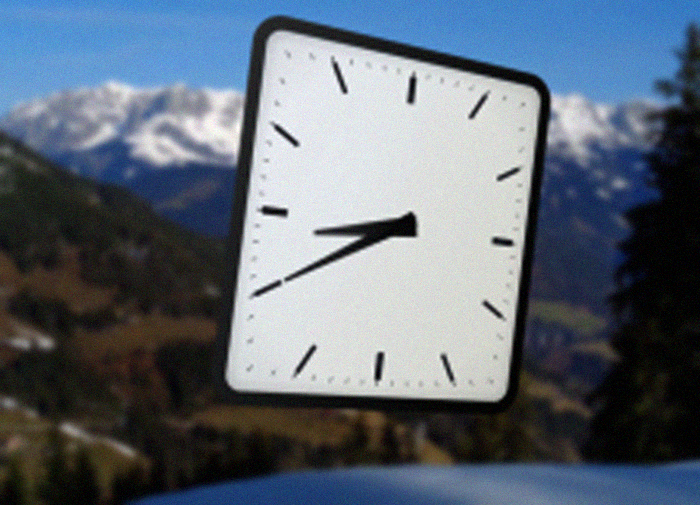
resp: 8,40
